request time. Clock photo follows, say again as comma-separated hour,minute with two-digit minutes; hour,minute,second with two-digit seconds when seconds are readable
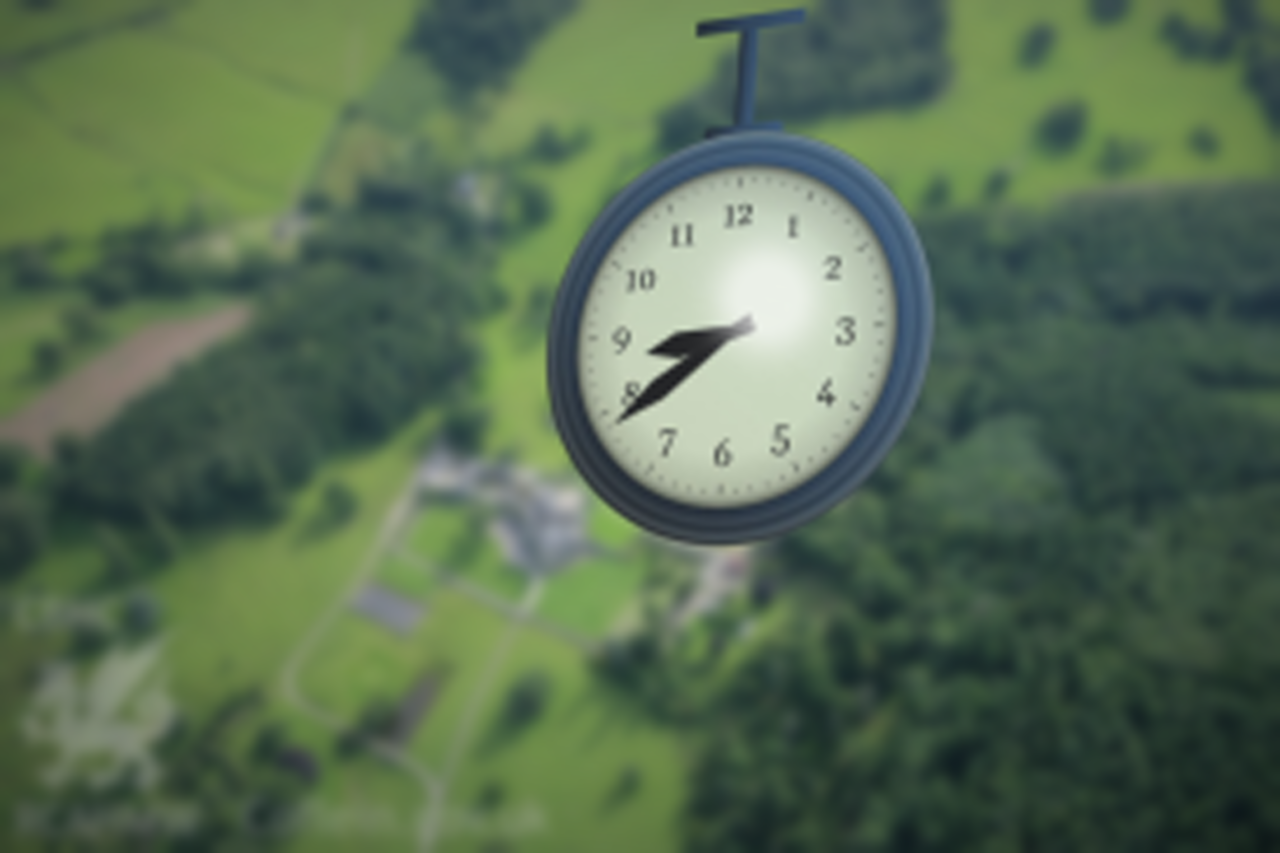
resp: 8,39
